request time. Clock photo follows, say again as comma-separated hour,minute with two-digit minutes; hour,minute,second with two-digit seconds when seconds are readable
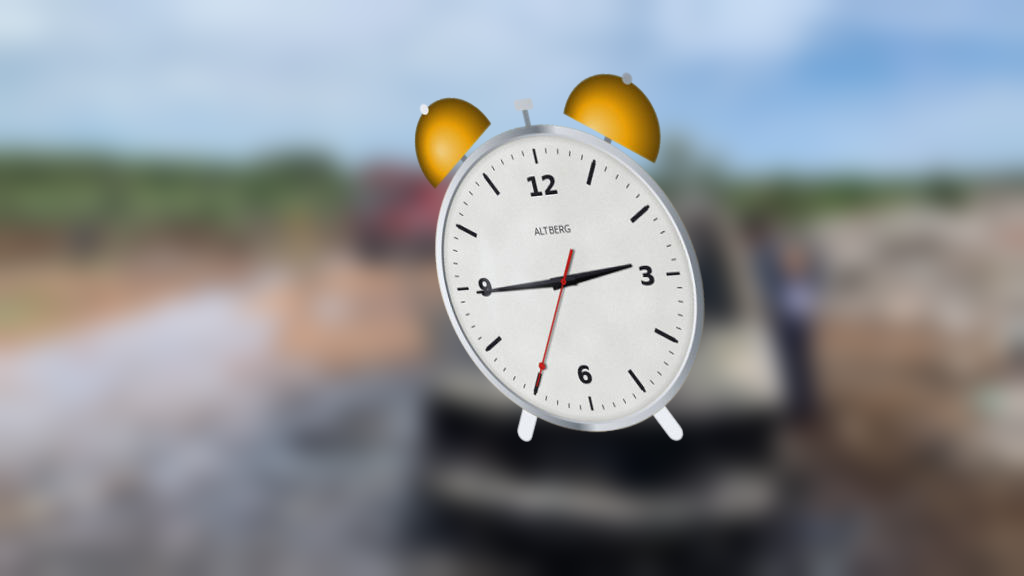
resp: 2,44,35
